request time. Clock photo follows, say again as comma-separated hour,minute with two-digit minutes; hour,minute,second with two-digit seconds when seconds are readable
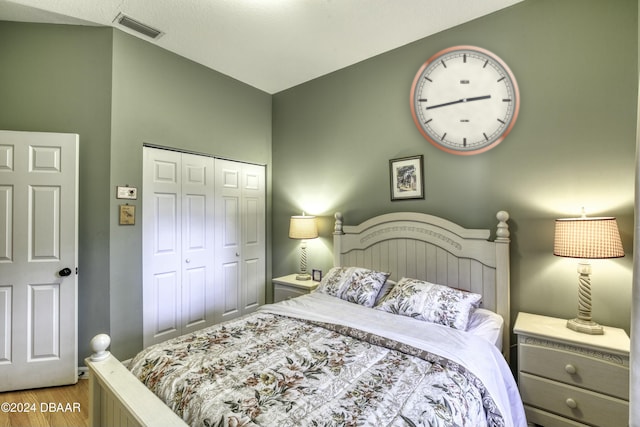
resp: 2,43
